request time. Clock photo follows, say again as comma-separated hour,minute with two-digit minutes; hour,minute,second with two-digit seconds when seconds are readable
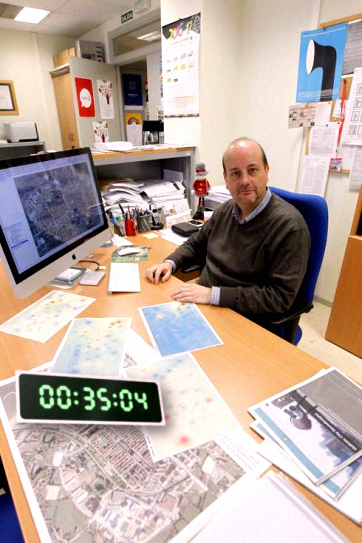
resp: 0,35,04
